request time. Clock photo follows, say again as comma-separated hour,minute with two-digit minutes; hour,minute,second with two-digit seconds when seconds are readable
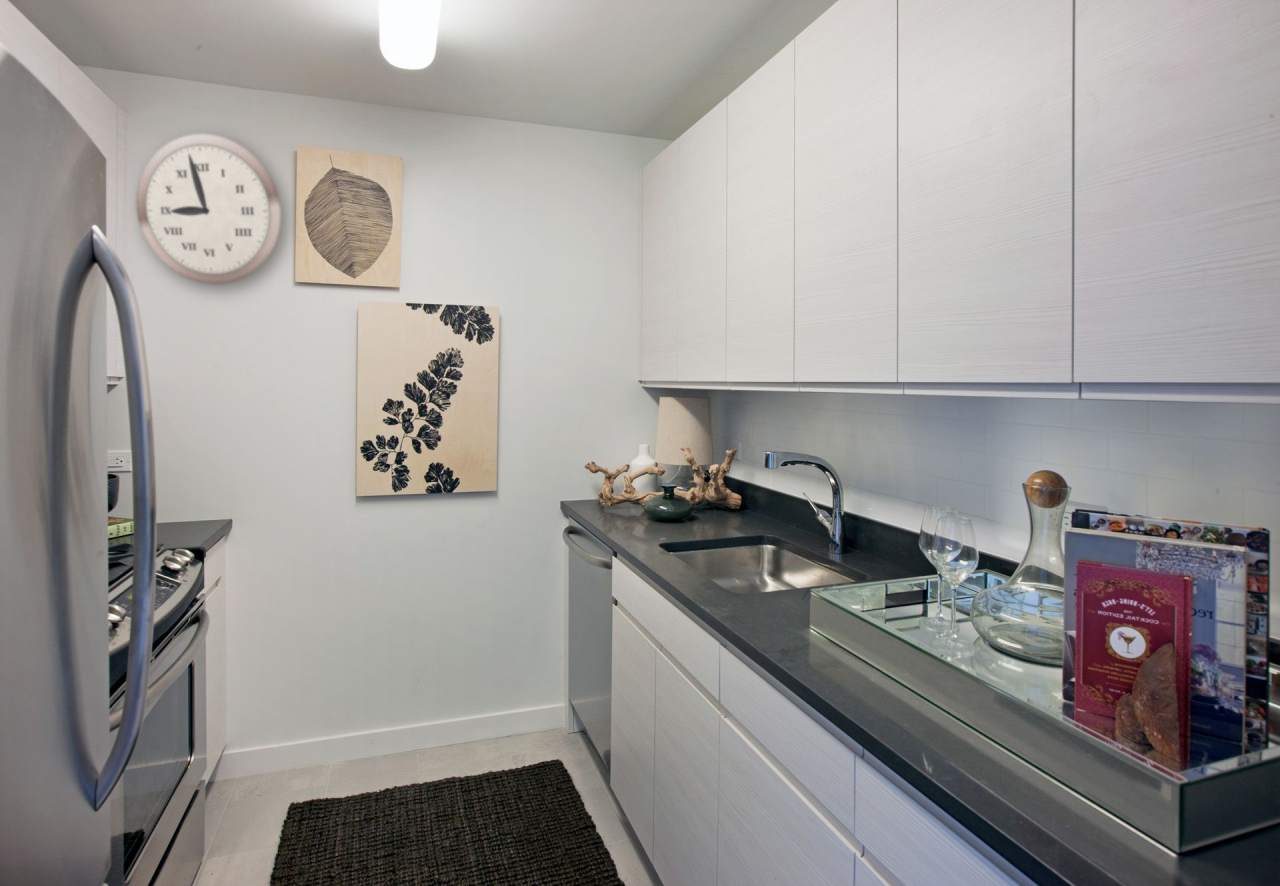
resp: 8,58
